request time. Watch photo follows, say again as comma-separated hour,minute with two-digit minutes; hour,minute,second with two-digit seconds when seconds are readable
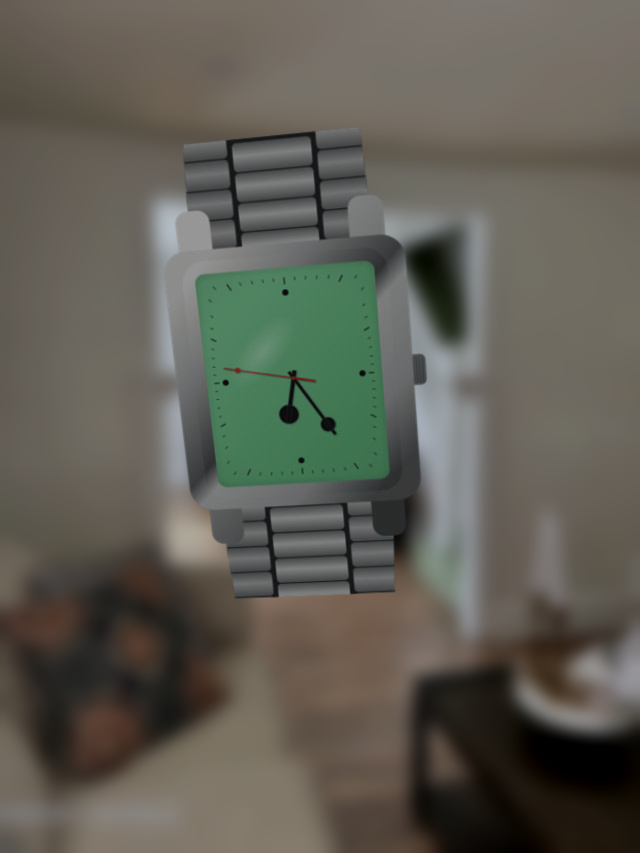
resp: 6,24,47
